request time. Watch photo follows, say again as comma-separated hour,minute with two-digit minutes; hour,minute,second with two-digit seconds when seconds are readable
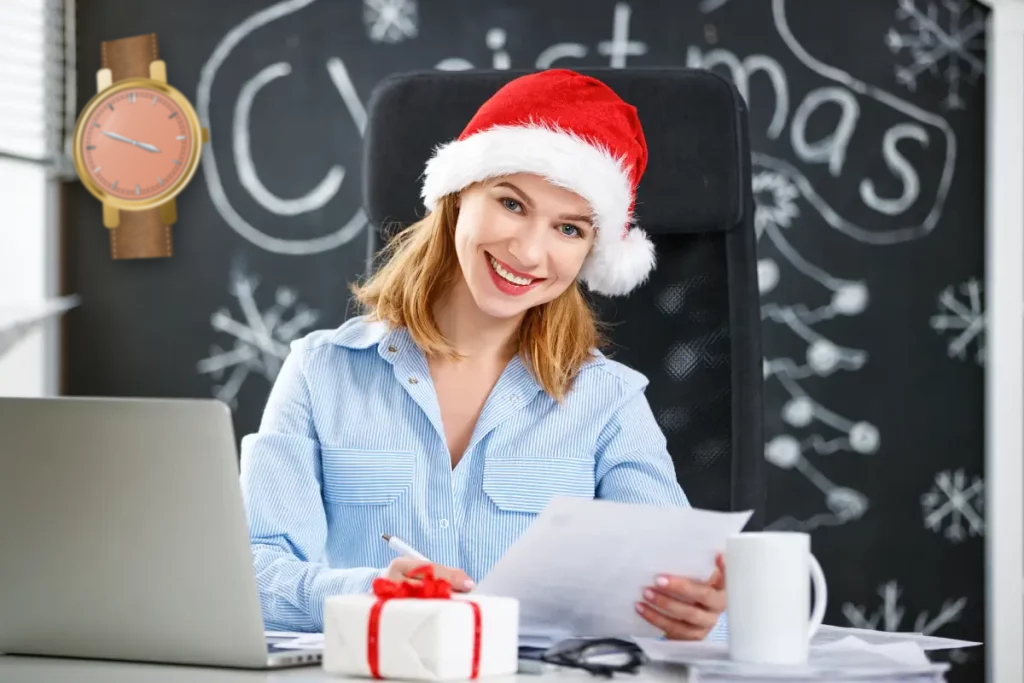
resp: 3,49
